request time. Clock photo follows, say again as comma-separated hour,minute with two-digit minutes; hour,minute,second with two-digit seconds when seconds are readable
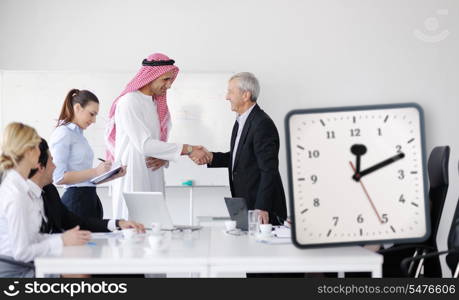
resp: 12,11,26
